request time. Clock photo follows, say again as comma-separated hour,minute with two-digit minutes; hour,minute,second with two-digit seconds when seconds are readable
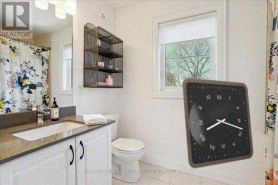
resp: 8,18
